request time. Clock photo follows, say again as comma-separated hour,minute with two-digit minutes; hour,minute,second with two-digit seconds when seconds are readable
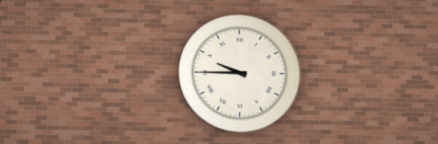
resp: 9,45
